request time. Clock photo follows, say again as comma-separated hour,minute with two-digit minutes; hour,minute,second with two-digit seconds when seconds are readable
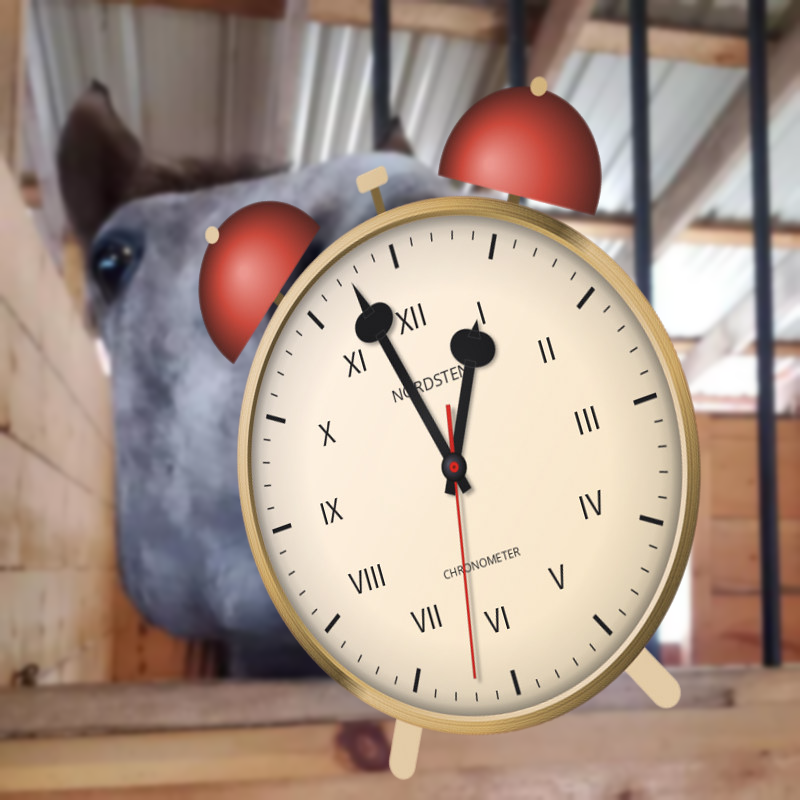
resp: 12,57,32
